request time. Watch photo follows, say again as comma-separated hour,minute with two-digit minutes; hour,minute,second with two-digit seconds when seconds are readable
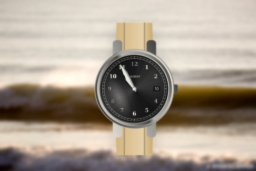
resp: 10,55
